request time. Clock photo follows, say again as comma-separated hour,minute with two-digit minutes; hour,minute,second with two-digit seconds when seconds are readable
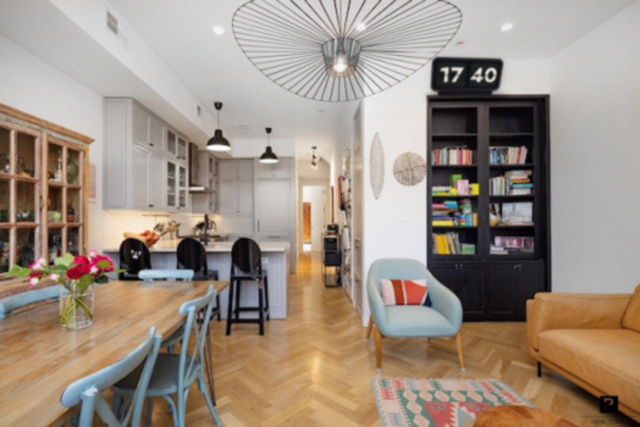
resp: 17,40
